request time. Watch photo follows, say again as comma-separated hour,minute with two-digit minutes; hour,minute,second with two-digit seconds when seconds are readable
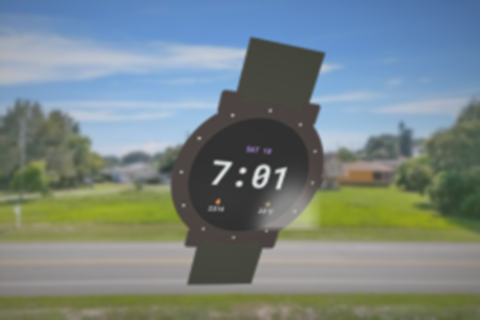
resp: 7,01
